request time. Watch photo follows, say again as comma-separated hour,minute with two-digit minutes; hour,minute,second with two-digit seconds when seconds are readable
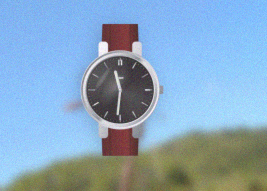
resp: 11,31
